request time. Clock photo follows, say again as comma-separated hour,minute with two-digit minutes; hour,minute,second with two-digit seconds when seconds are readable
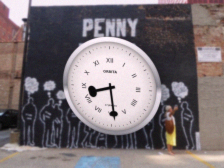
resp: 8,29
